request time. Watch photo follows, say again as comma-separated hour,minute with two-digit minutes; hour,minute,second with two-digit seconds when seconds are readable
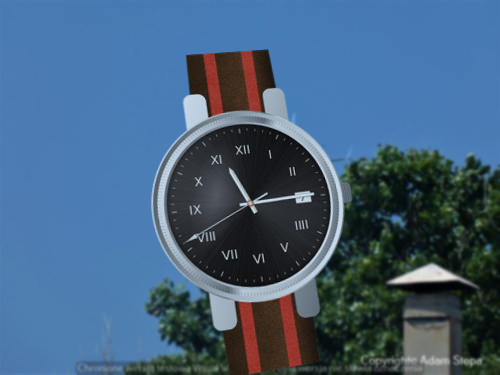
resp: 11,14,41
